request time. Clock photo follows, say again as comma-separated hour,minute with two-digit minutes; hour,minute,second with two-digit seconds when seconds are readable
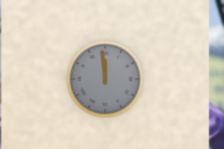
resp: 11,59
